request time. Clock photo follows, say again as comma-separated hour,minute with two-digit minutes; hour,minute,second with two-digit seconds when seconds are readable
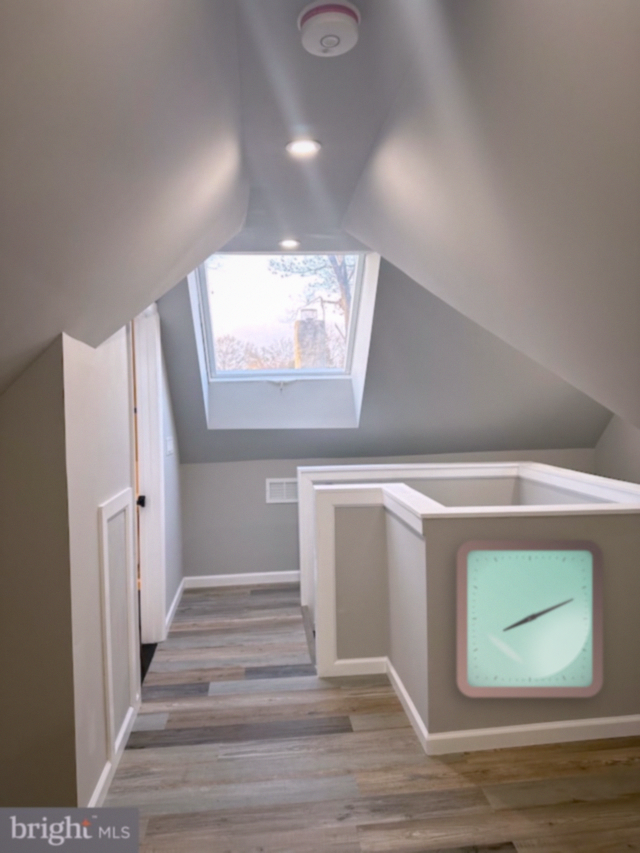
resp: 8,11
